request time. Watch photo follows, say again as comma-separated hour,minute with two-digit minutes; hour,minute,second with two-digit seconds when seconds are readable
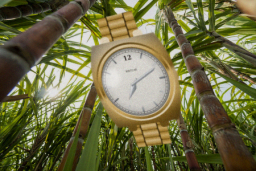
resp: 7,11
